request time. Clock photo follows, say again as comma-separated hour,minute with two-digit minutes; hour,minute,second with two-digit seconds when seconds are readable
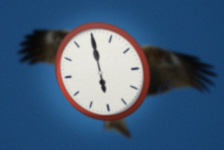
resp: 6,00
